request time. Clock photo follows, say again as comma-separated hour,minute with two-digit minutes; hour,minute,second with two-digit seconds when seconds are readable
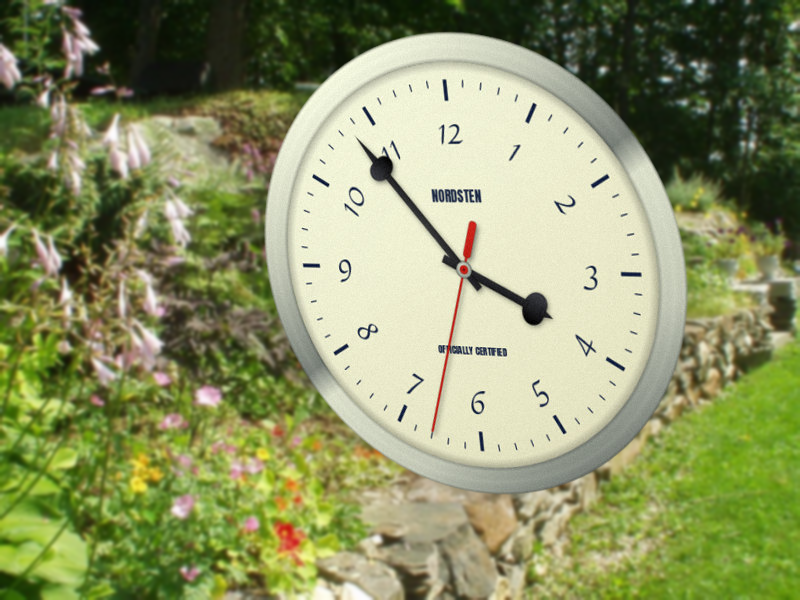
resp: 3,53,33
